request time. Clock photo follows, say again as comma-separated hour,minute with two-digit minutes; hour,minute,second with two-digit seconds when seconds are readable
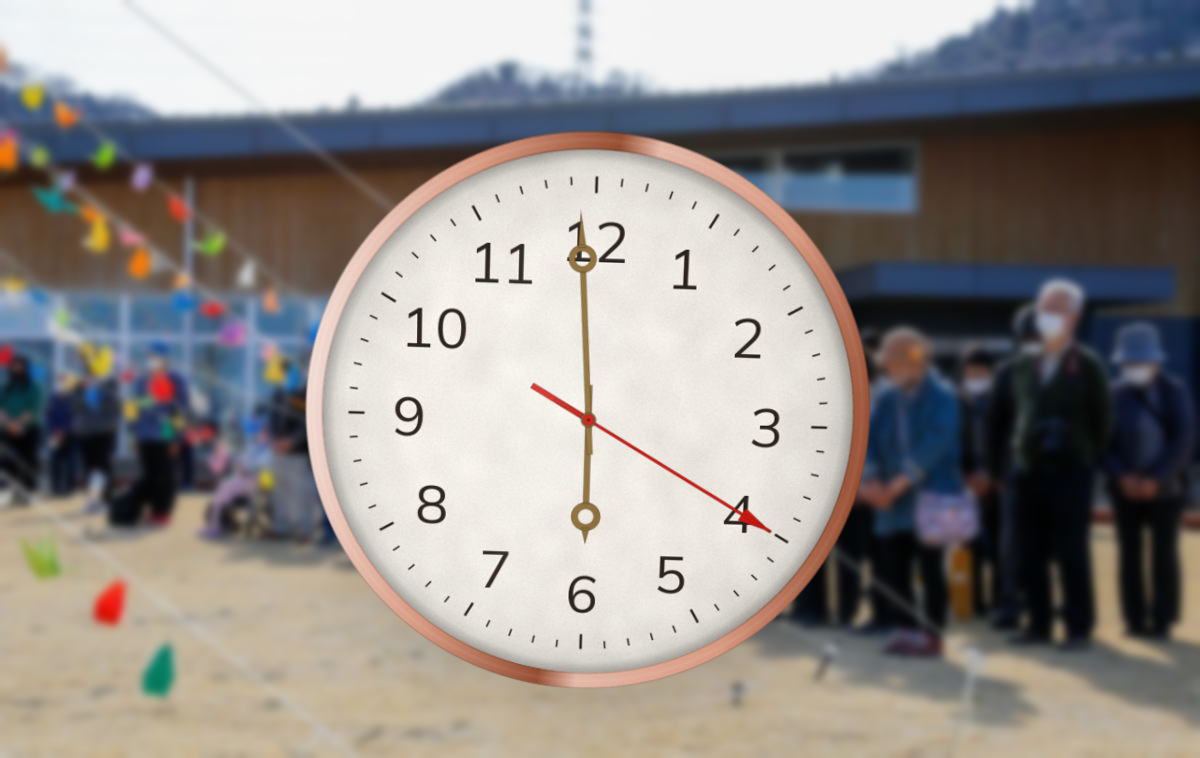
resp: 5,59,20
